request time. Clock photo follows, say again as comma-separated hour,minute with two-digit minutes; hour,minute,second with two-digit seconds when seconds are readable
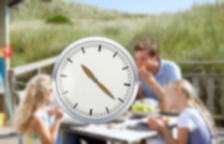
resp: 10,21
